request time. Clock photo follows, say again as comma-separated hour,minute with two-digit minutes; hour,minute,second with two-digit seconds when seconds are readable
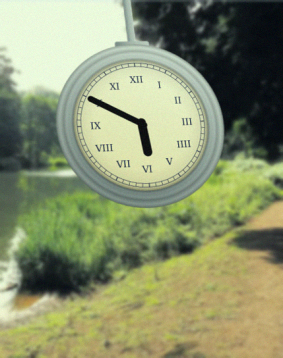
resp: 5,50
